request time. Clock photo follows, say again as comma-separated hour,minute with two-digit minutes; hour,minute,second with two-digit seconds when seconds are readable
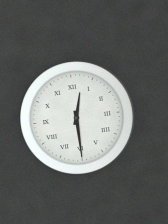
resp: 12,30
